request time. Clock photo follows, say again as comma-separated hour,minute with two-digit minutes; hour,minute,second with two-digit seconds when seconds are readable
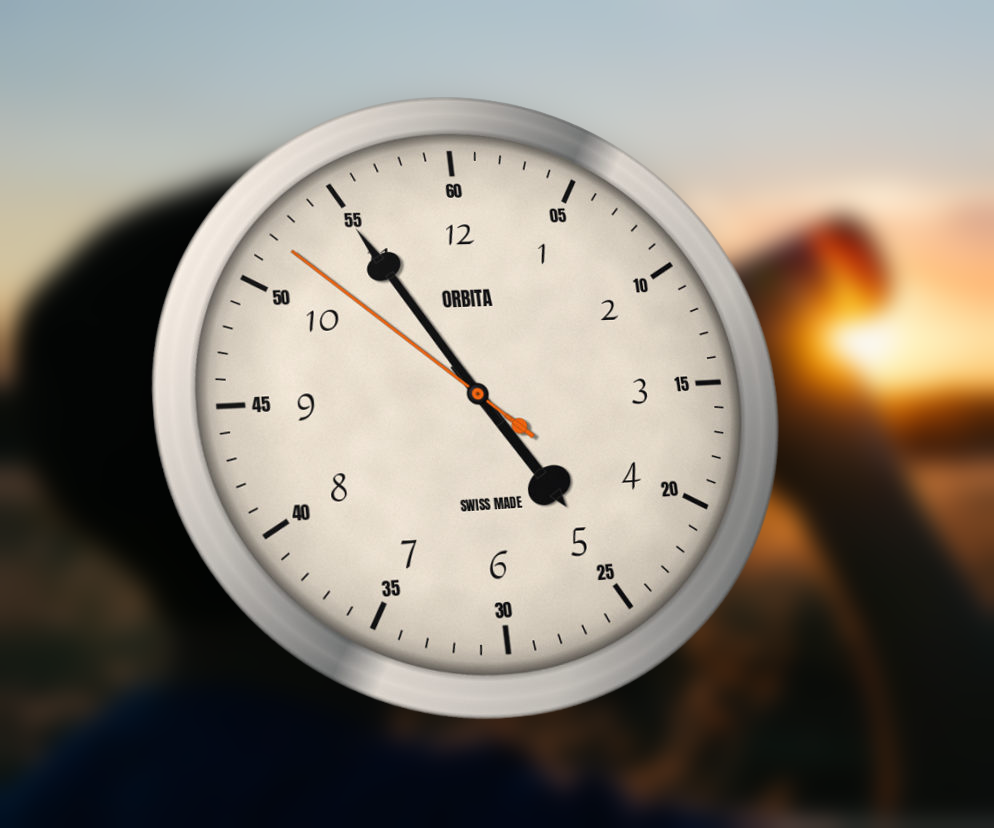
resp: 4,54,52
